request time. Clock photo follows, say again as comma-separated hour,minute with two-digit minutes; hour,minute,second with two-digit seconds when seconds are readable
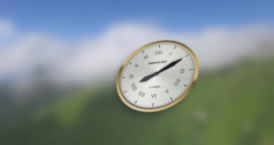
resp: 8,10
